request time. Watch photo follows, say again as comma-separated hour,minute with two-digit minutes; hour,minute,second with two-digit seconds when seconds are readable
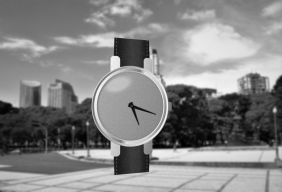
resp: 5,18
